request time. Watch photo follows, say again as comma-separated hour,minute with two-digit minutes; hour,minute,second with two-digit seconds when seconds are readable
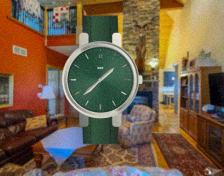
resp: 1,38
